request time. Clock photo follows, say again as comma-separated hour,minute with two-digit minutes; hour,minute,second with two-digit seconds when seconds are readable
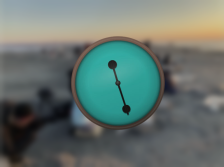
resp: 11,27
